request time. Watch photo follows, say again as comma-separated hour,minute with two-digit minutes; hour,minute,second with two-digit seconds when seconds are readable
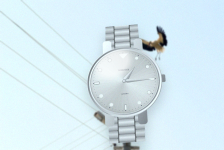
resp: 1,15
